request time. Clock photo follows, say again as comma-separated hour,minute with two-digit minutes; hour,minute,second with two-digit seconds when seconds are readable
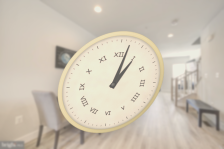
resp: 1,02
